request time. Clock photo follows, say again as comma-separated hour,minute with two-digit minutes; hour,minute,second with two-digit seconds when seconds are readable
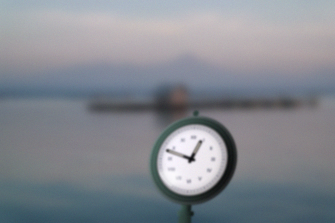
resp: 12,48
